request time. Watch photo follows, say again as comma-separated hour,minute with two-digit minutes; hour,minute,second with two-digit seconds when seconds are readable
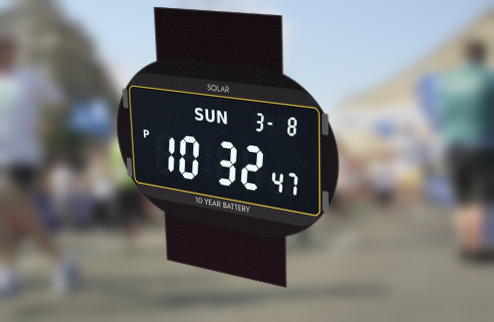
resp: 10,32,47
